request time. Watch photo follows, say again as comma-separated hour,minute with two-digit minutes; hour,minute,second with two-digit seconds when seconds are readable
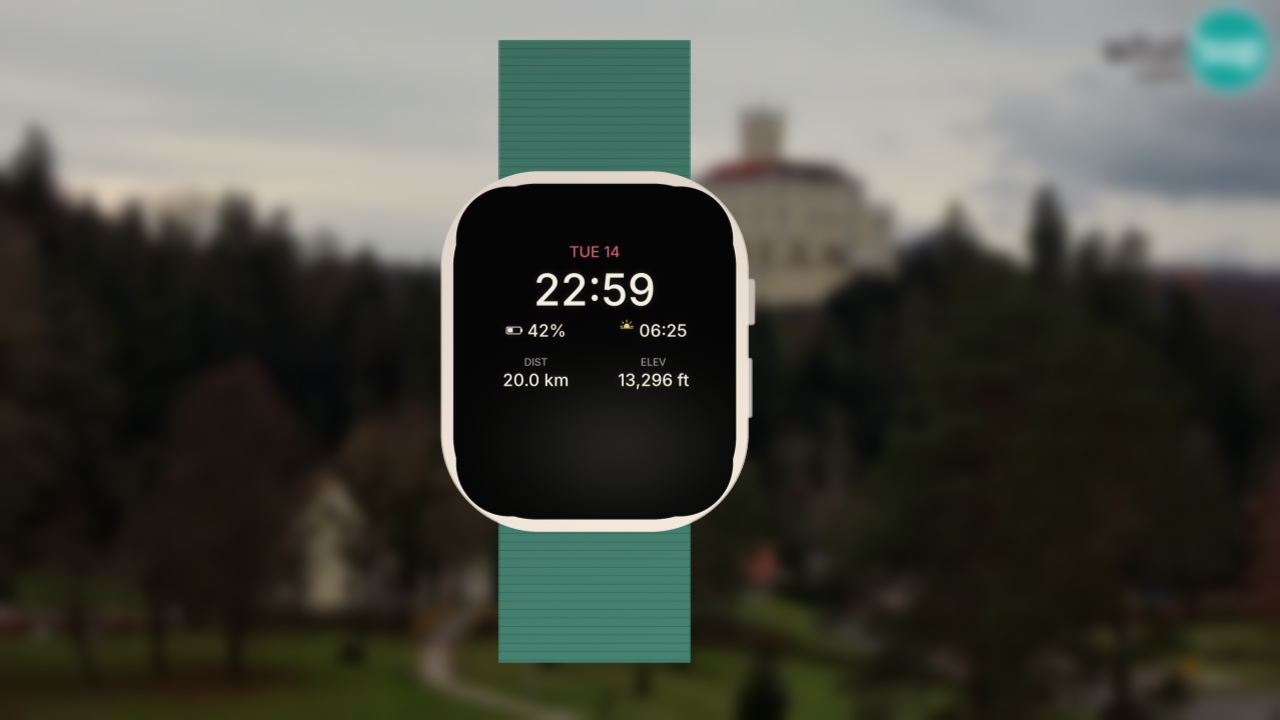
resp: 22,59
